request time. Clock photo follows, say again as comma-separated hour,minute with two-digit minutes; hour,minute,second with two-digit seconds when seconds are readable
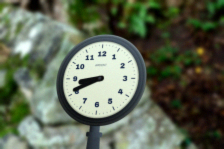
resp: 8,41
